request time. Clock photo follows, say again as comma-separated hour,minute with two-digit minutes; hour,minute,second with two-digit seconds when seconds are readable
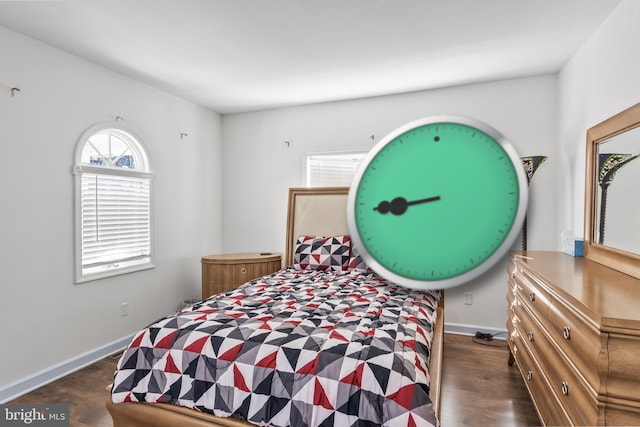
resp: 8,44
